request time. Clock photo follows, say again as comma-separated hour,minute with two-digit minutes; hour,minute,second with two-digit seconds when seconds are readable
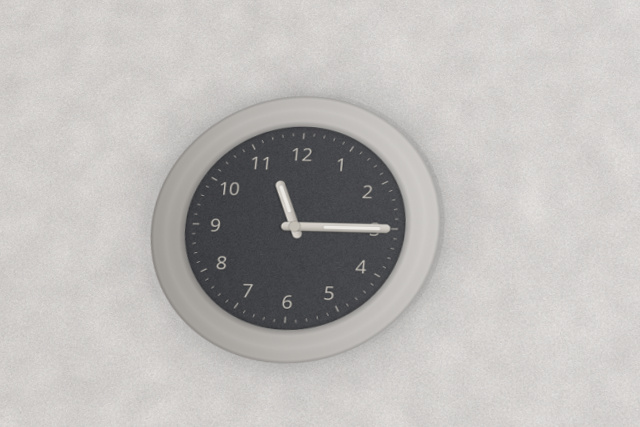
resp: 11,15
